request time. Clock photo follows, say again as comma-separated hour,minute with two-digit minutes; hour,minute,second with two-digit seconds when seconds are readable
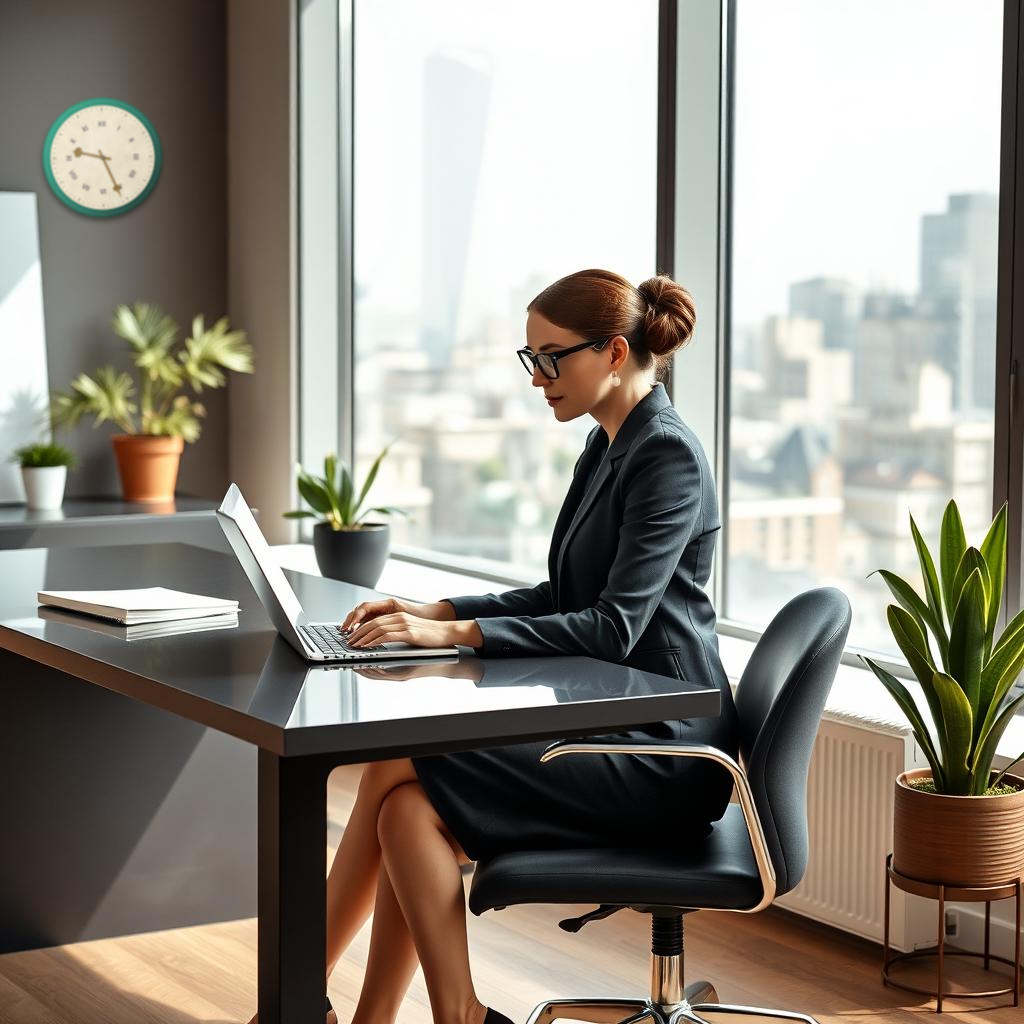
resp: 9,26
